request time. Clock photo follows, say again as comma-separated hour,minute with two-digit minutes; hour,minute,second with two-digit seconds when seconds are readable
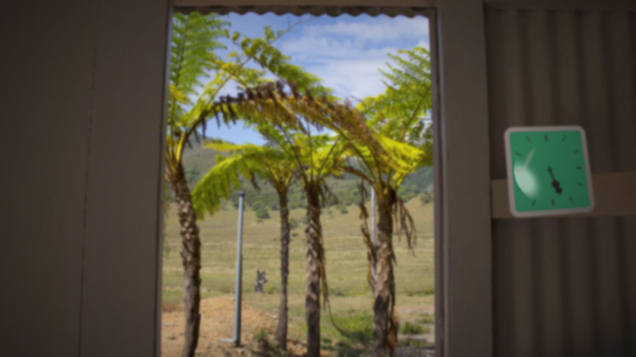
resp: 5,27
